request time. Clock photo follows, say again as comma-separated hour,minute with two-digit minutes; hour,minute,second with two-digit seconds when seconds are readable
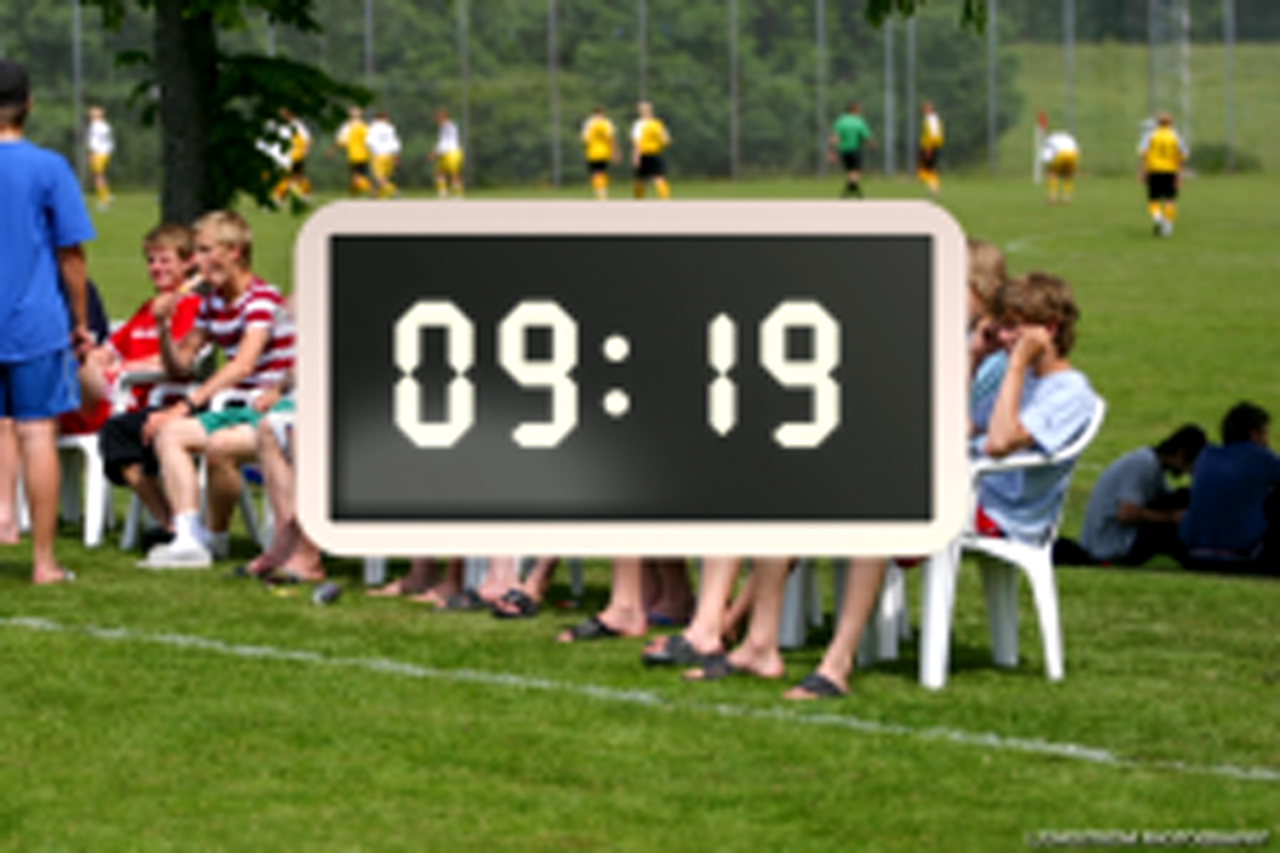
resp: 9,19
